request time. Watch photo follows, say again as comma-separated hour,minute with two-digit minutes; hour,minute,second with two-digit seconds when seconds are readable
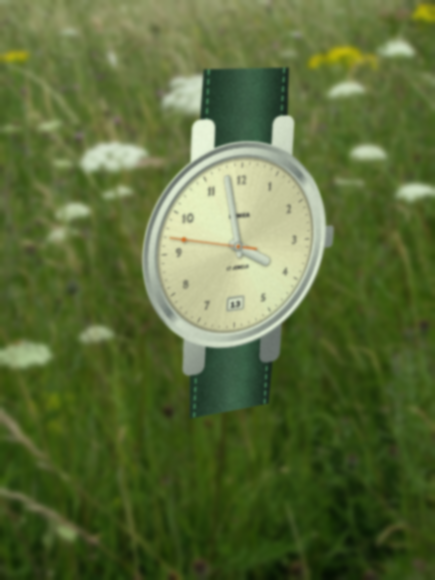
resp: 3,57,47
